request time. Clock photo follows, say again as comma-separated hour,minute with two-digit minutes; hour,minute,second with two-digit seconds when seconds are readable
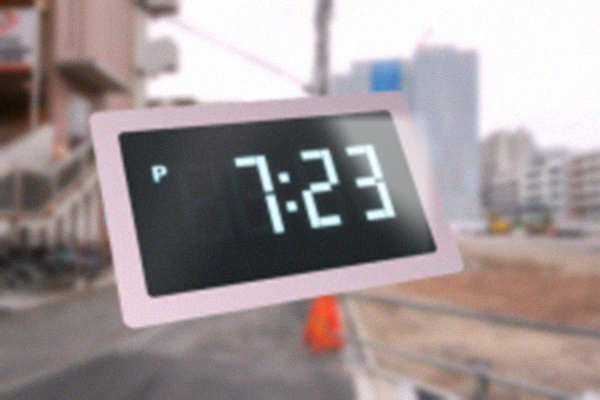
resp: 7,23
